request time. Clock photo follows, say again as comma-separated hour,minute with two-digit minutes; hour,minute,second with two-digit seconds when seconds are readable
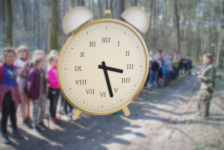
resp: 3,27
